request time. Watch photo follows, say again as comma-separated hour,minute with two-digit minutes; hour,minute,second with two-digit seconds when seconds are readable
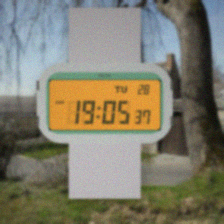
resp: 19,05,37
